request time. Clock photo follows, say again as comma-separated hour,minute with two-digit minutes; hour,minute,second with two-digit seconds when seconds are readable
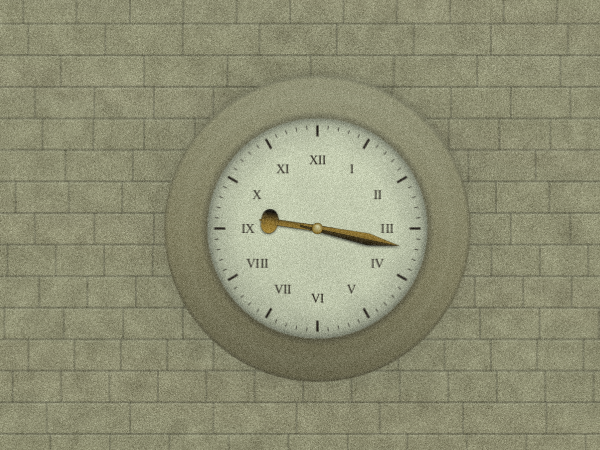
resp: 9,17
